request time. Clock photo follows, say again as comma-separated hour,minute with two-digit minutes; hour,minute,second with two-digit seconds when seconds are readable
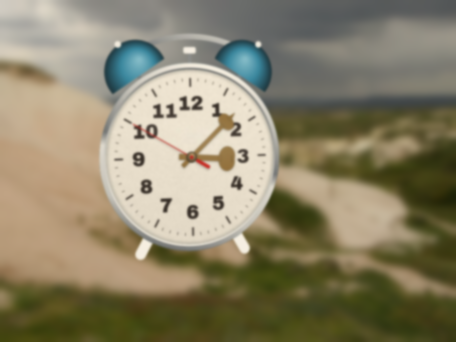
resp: 3,07,50
